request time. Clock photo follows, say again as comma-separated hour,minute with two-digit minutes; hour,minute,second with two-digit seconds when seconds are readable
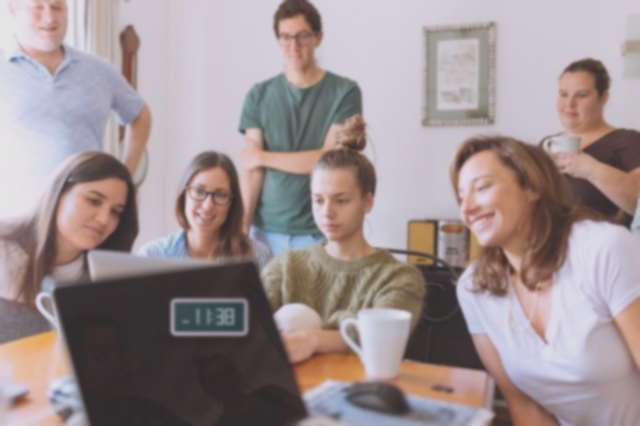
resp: 11,38
